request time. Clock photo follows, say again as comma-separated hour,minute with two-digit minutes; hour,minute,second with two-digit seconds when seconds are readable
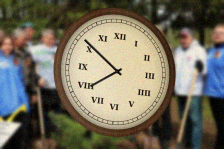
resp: 7,51
